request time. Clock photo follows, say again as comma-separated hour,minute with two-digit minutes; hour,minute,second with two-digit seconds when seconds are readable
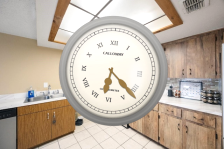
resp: 6,22
